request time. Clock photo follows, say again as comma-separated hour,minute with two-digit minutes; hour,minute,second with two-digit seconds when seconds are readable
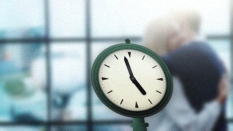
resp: 4,58
